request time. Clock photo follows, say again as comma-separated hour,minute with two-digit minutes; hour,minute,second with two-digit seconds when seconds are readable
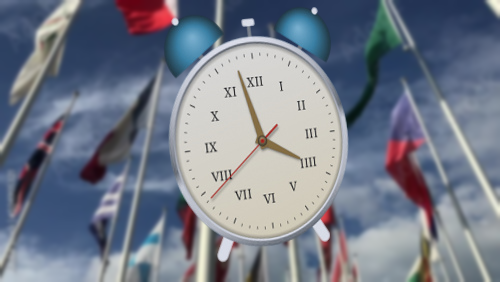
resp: 3,57,39
